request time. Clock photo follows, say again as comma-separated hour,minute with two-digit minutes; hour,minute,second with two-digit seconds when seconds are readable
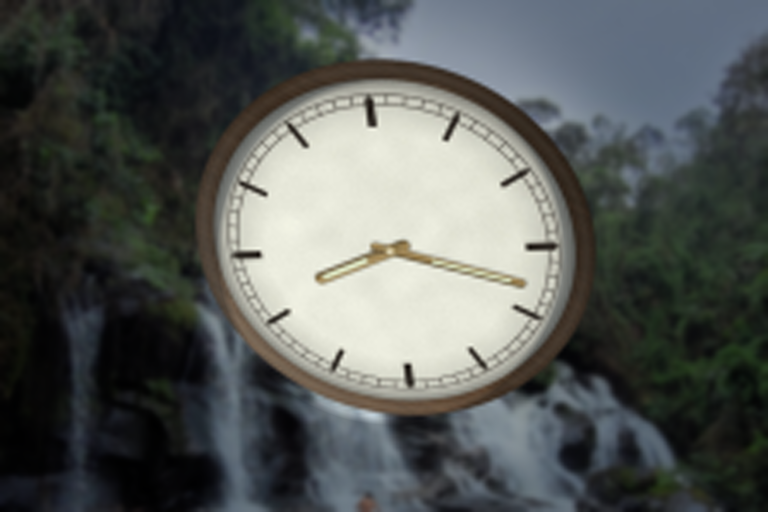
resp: 8,18
